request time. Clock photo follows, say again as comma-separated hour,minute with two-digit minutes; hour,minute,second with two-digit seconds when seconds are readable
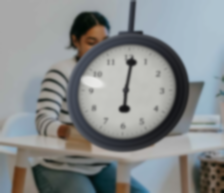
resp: 6,01
